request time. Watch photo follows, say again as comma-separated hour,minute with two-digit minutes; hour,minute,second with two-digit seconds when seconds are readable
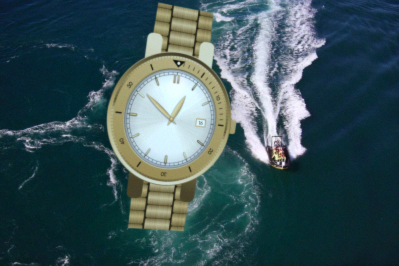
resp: 12,51
